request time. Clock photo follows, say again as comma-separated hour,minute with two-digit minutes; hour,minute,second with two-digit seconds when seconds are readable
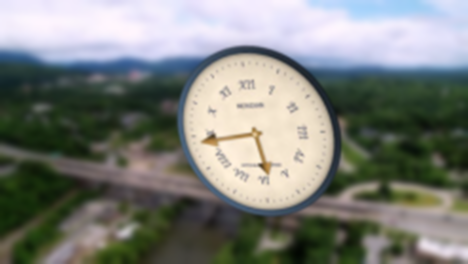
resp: 5,44
